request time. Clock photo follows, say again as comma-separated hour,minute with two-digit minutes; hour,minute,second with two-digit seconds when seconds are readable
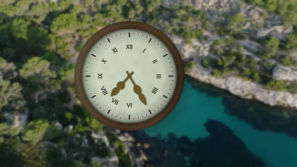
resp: 7,25
